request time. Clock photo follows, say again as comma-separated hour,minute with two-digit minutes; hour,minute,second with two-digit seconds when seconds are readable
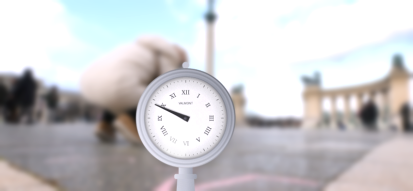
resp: 9,49
